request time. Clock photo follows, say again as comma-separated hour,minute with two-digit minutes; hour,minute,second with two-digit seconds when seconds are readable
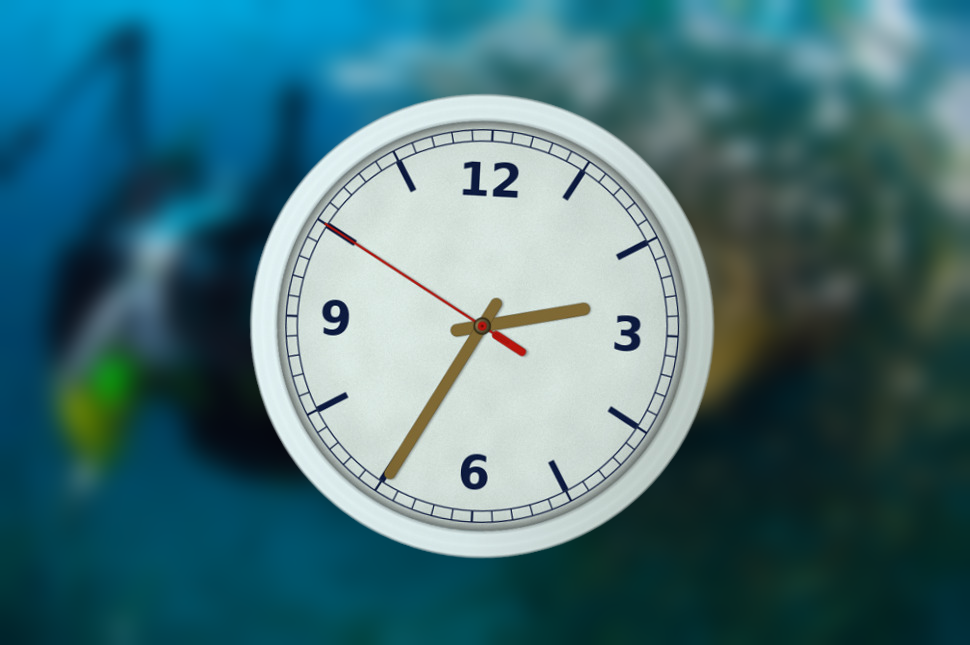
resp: 2,34,50
